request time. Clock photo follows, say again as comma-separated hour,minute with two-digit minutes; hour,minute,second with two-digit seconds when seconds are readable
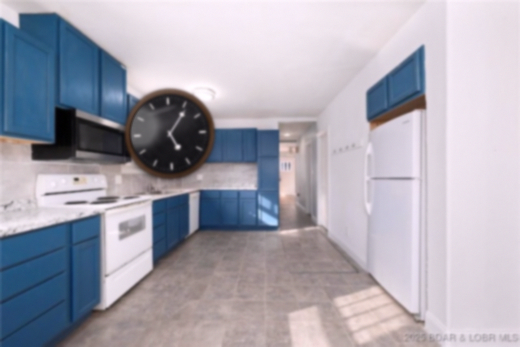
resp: 5,06
